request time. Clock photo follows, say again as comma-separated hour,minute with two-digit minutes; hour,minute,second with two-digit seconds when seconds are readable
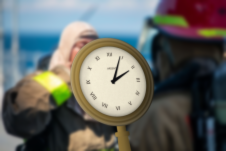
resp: 2,04
